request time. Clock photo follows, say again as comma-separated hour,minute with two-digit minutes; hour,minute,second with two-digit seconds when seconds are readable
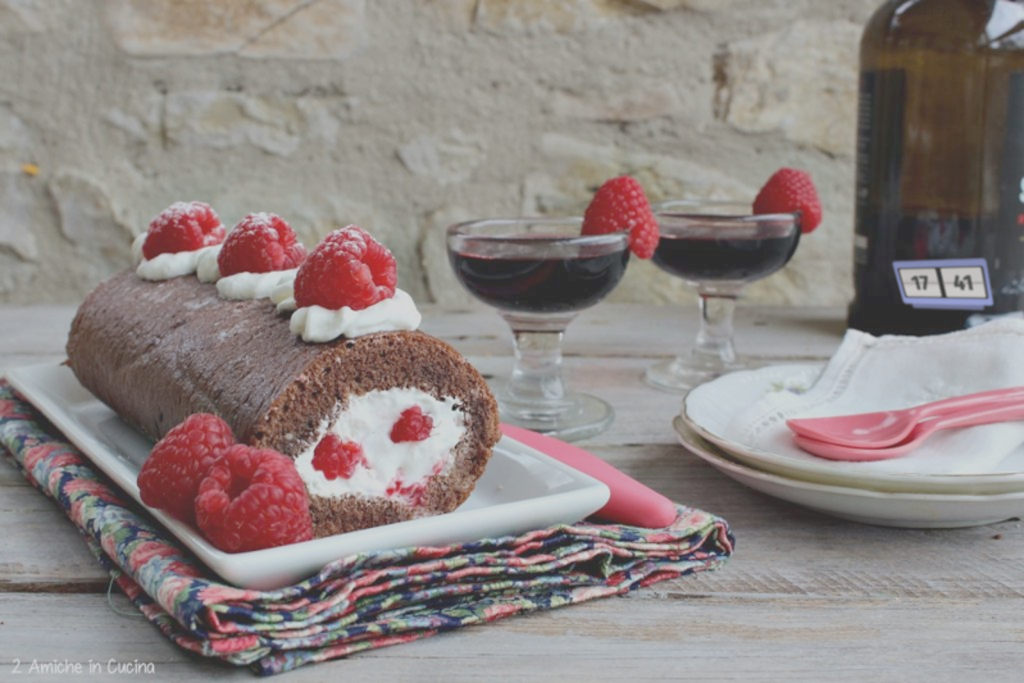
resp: 17,41
